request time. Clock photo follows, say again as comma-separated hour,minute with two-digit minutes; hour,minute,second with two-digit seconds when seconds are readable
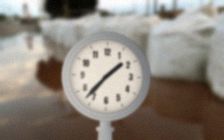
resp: 1,37
